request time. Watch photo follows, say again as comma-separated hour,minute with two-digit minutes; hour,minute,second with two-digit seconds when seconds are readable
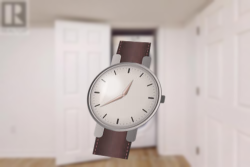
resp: 12,39
